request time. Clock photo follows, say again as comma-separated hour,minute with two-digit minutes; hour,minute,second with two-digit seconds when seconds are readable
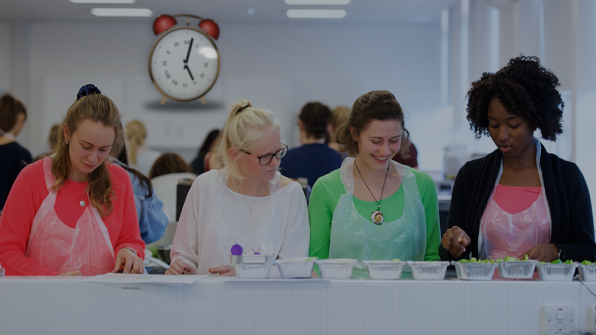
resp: 5,02
